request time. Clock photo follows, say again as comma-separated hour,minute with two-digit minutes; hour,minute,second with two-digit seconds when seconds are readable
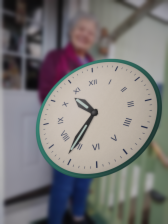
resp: 10,36
